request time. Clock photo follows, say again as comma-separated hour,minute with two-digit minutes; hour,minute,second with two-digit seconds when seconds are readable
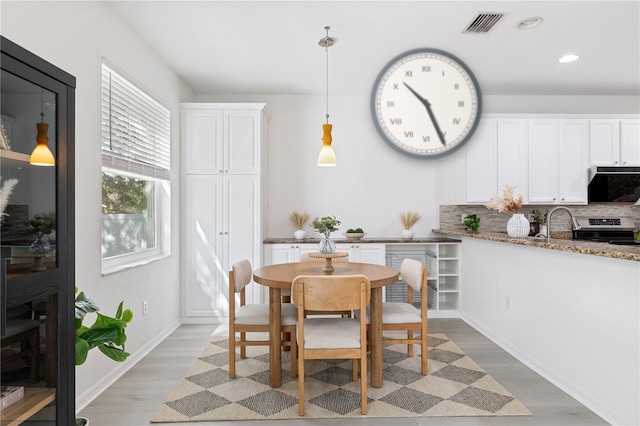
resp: 10,26
